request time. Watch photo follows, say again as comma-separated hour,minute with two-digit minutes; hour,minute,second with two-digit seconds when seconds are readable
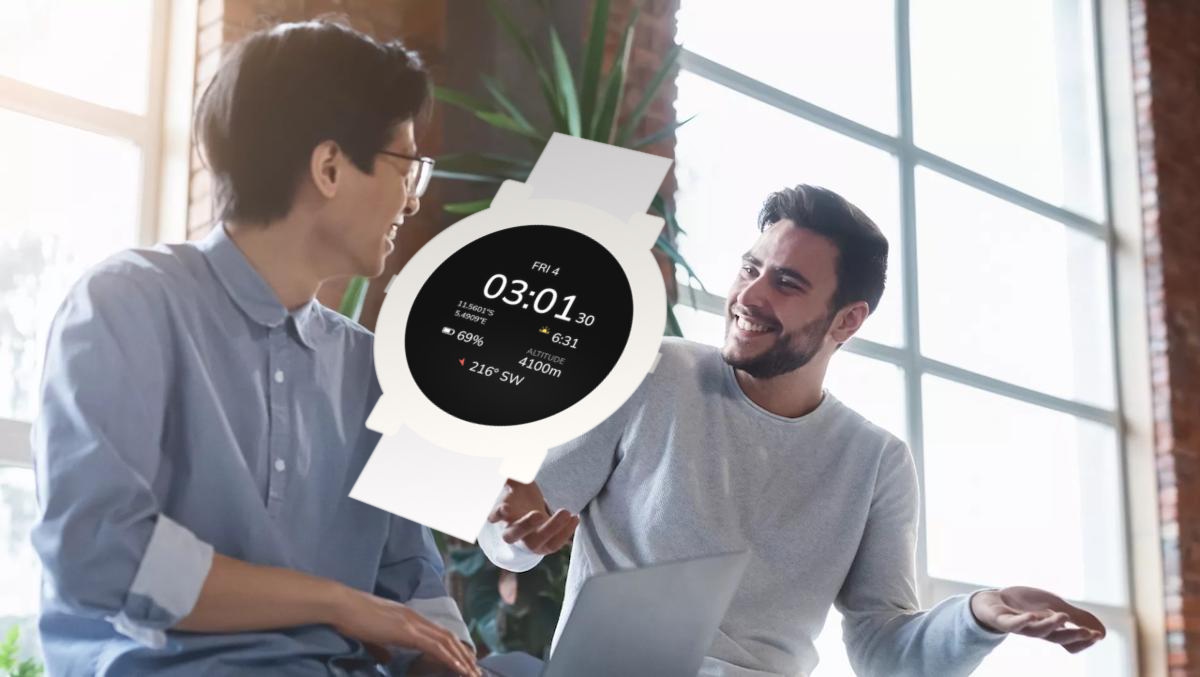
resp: 3,01,30
